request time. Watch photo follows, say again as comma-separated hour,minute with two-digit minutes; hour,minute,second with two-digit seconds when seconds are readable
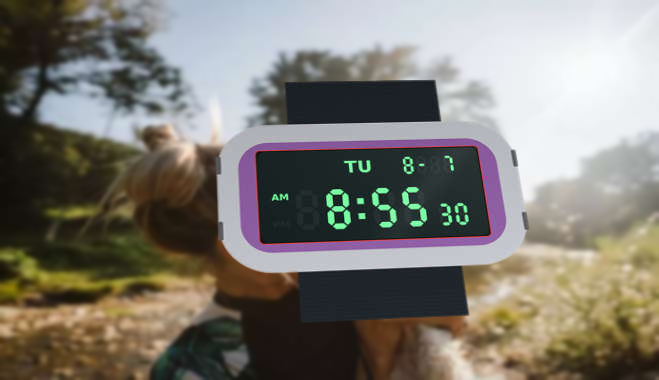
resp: 8,55,30
